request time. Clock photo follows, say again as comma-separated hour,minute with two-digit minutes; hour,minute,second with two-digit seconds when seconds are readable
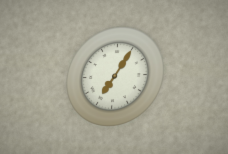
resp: 7,05
